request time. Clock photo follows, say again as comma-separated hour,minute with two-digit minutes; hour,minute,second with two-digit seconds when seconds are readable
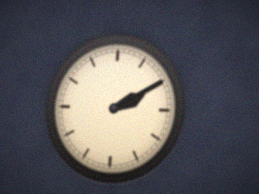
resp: 2,10
